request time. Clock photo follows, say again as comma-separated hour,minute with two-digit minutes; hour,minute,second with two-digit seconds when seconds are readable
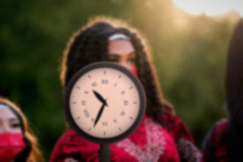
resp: 10,34
